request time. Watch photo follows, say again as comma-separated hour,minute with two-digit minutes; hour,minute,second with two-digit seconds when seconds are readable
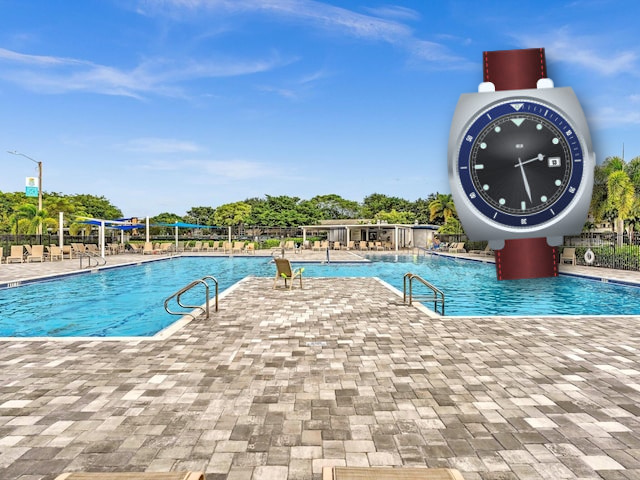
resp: 2,28
